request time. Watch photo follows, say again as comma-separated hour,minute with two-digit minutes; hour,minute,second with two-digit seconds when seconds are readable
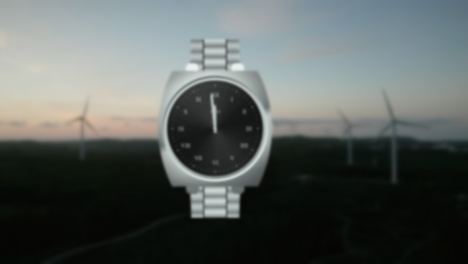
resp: 11,59
